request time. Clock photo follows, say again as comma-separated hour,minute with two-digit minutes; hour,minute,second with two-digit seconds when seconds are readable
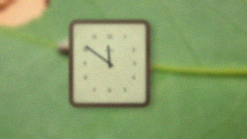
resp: 11,51
